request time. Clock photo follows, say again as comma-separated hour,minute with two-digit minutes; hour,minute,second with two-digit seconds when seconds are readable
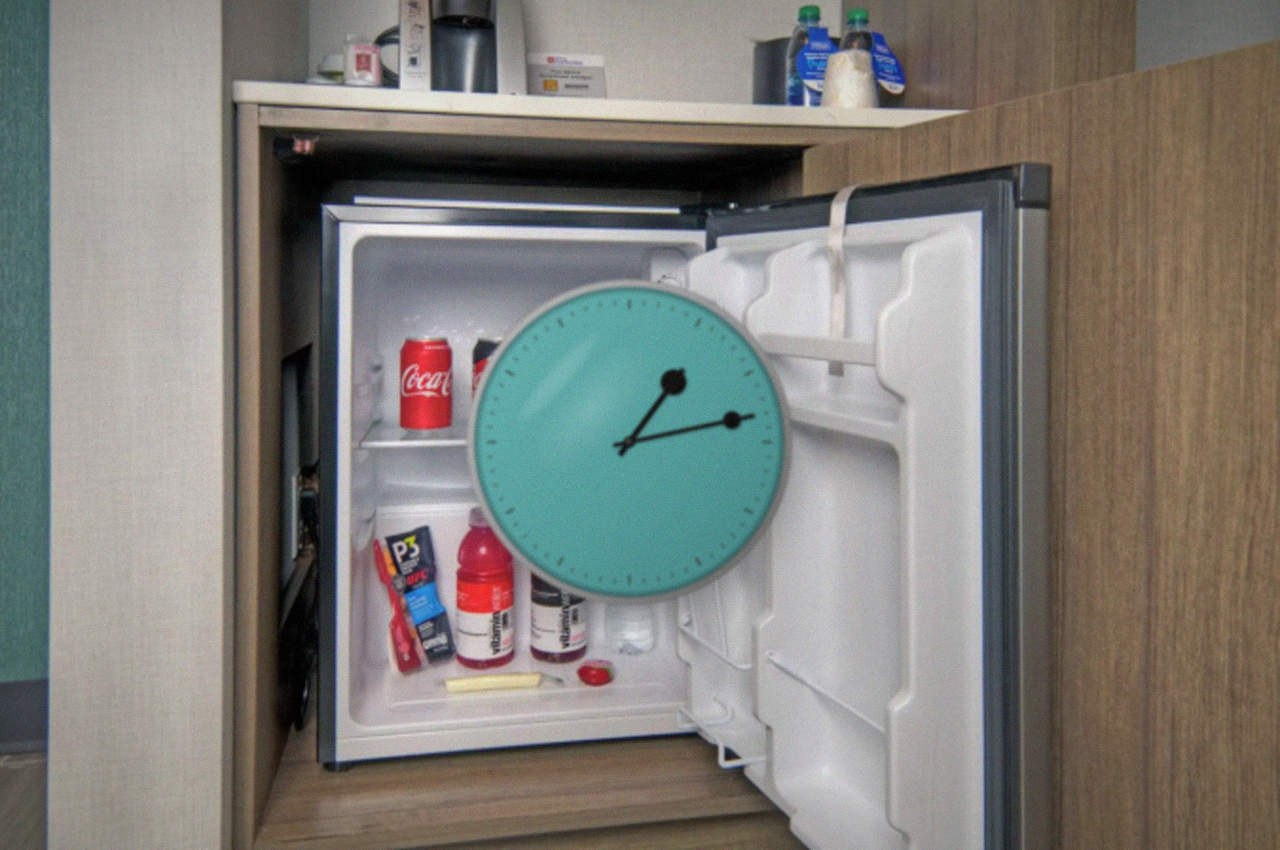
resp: 1,13
